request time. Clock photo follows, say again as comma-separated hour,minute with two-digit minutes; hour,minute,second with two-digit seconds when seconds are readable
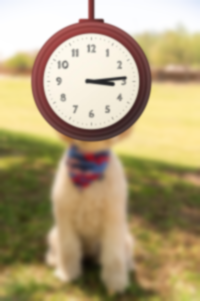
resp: 3,14
